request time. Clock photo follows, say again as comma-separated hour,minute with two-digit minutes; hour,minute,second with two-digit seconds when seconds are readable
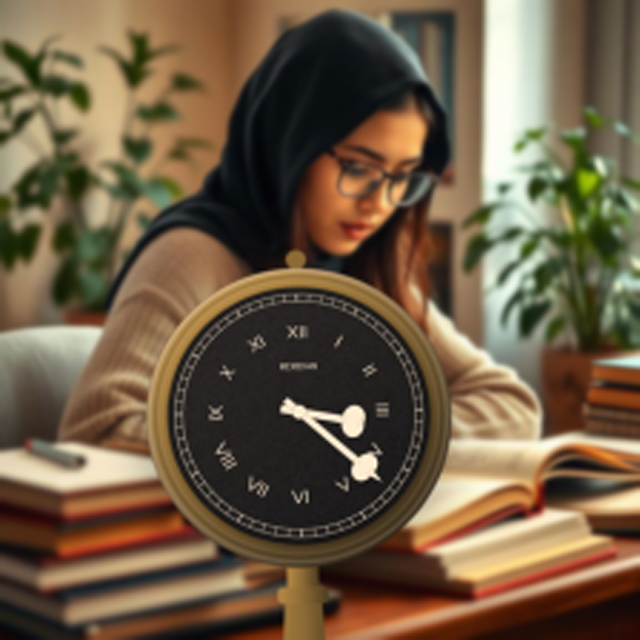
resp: 3,22
